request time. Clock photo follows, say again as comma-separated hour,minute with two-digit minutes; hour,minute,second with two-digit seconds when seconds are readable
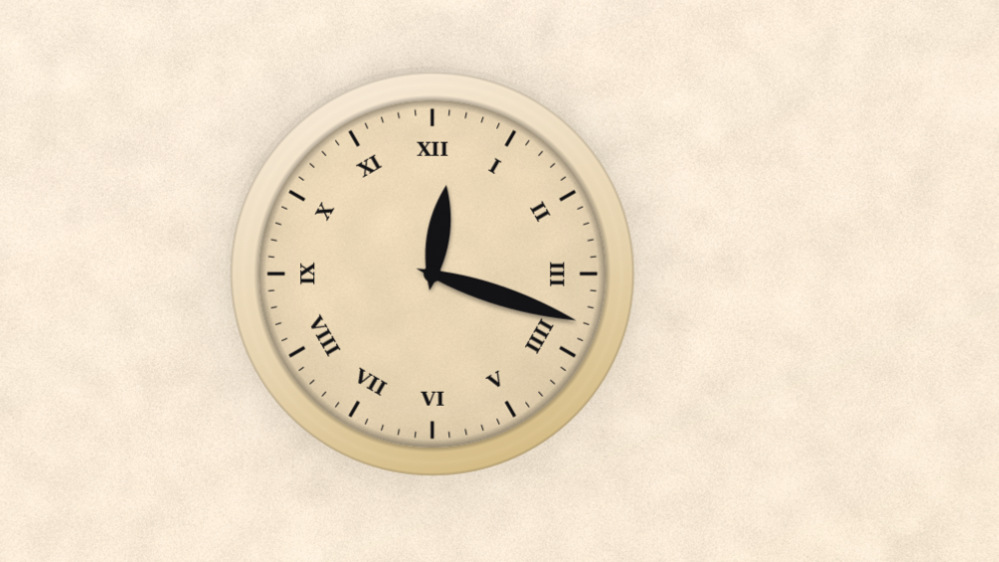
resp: 12,18
